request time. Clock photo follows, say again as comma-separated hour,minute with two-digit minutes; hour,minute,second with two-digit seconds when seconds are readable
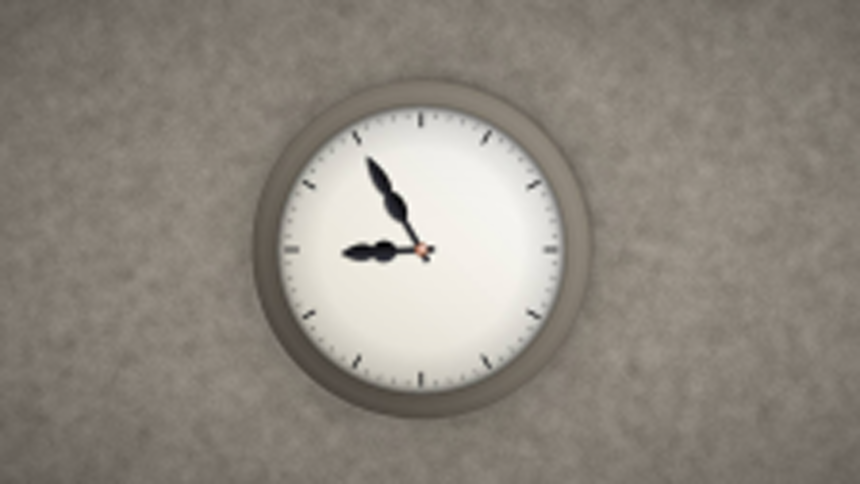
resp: 8,55
